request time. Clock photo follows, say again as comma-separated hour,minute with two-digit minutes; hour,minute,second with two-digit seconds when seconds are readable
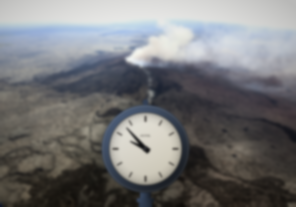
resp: 9,53
